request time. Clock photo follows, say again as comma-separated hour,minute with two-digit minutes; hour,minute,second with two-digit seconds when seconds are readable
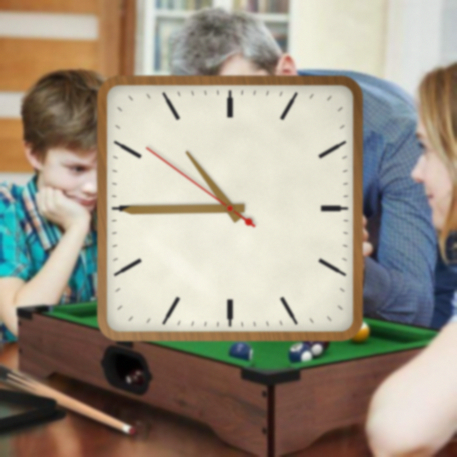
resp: 10,44,51
